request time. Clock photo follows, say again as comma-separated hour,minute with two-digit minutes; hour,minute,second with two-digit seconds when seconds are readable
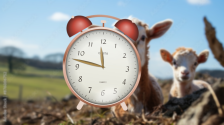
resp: 11,47
